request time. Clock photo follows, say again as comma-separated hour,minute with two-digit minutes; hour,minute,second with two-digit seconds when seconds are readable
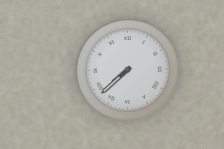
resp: 7,38
